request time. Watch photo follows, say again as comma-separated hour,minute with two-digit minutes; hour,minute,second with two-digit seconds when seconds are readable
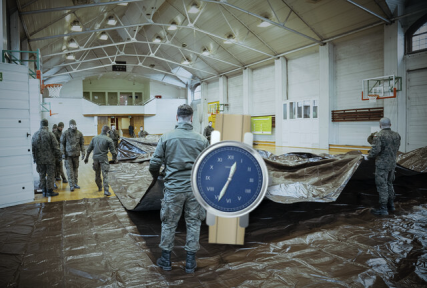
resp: 12,34
